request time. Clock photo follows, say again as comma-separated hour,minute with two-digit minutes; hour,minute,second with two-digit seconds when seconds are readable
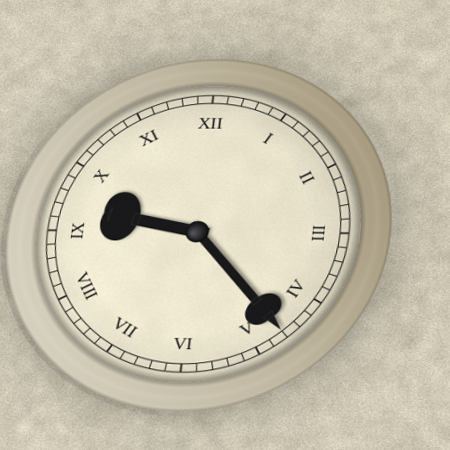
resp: 9,23
